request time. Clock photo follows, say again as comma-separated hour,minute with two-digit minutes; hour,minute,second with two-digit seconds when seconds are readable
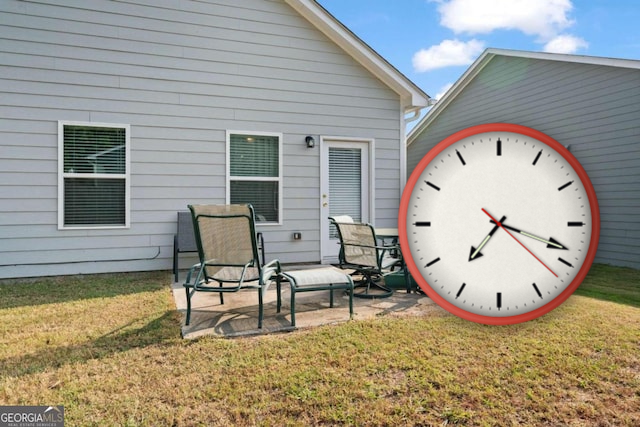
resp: 7,18,22
